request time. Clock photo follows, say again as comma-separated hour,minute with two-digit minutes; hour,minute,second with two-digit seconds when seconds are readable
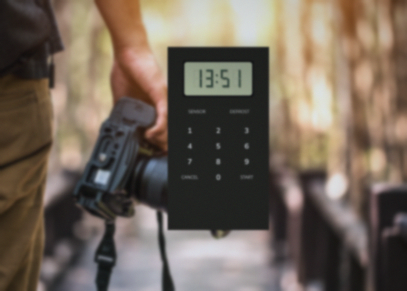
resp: 13,51
